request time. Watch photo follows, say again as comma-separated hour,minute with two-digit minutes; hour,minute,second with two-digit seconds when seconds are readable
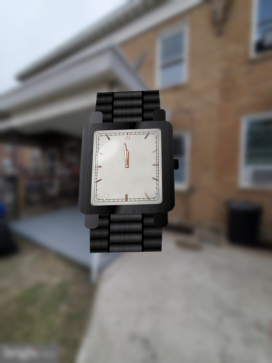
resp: 11,59
